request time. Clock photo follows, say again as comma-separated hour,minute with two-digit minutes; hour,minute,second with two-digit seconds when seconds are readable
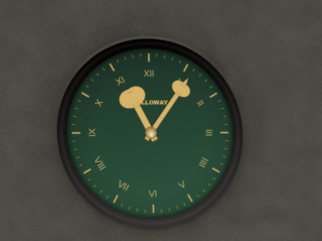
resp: 11,06
